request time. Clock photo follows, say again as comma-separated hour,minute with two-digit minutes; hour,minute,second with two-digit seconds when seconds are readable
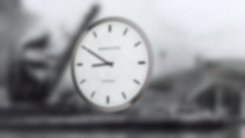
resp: 8,50
